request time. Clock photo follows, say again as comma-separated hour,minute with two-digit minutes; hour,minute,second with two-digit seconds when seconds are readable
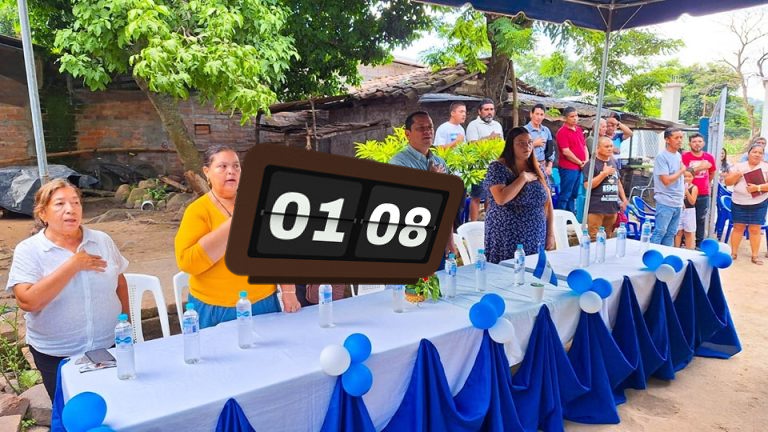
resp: 1,08
